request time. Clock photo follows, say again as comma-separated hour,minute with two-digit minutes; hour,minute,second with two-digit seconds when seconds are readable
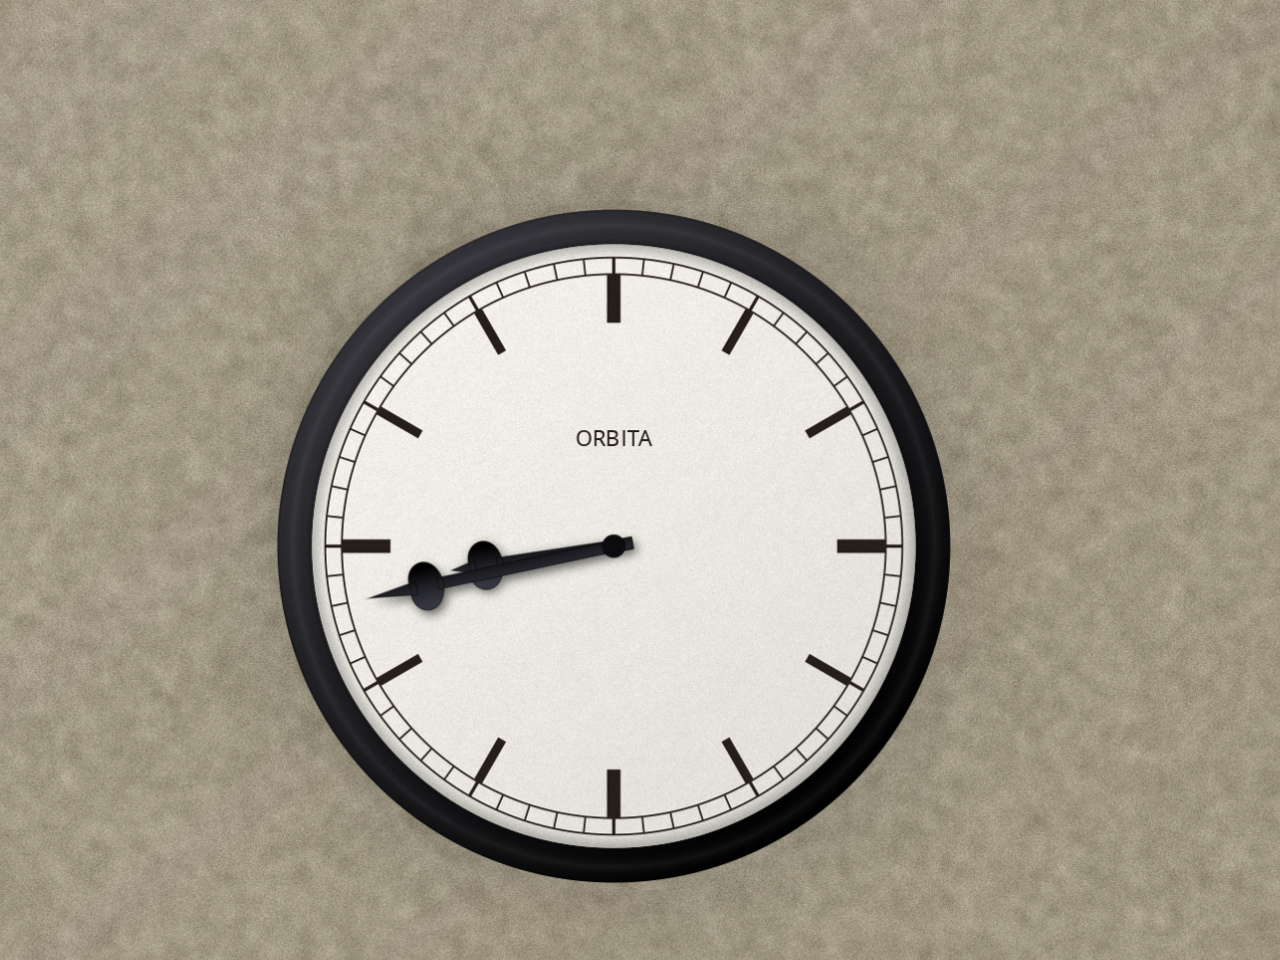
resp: 8,43
